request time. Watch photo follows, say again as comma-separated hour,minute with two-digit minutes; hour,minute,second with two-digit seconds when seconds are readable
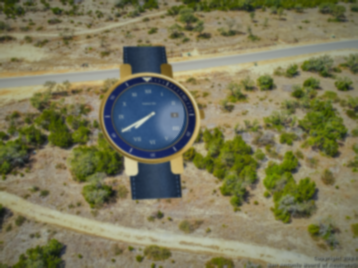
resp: 7,40
